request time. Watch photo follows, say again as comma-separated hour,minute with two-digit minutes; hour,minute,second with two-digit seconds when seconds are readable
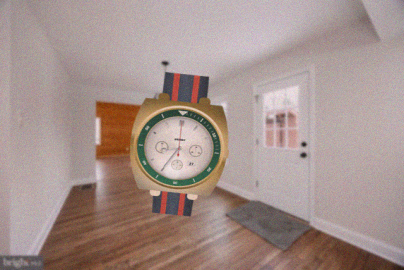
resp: 8,35
